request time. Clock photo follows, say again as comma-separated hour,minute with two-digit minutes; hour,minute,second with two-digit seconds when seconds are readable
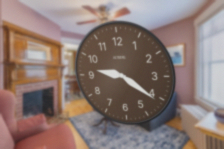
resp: 9,21
